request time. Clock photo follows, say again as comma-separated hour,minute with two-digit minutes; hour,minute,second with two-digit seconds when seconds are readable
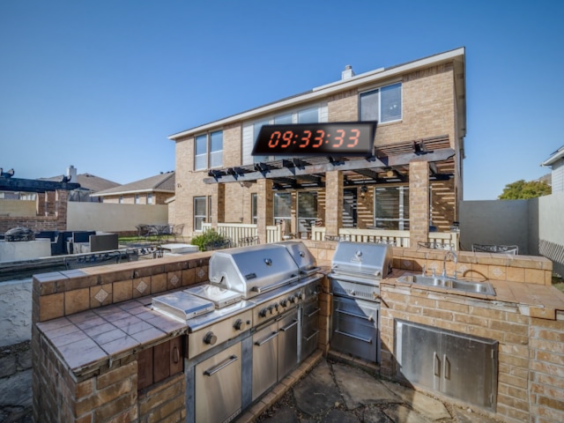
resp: 9,33,33
